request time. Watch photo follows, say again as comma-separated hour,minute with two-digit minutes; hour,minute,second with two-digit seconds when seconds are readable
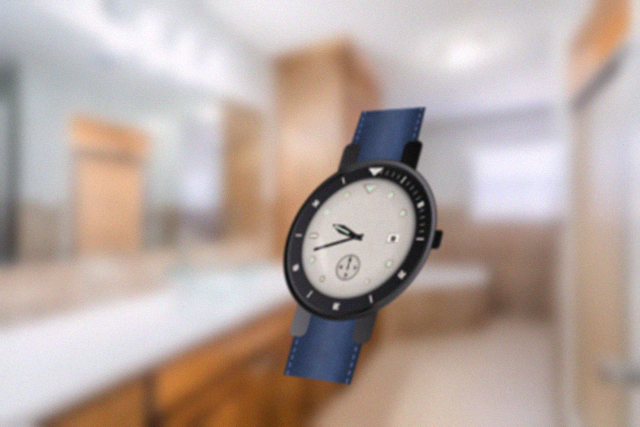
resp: 9,42
